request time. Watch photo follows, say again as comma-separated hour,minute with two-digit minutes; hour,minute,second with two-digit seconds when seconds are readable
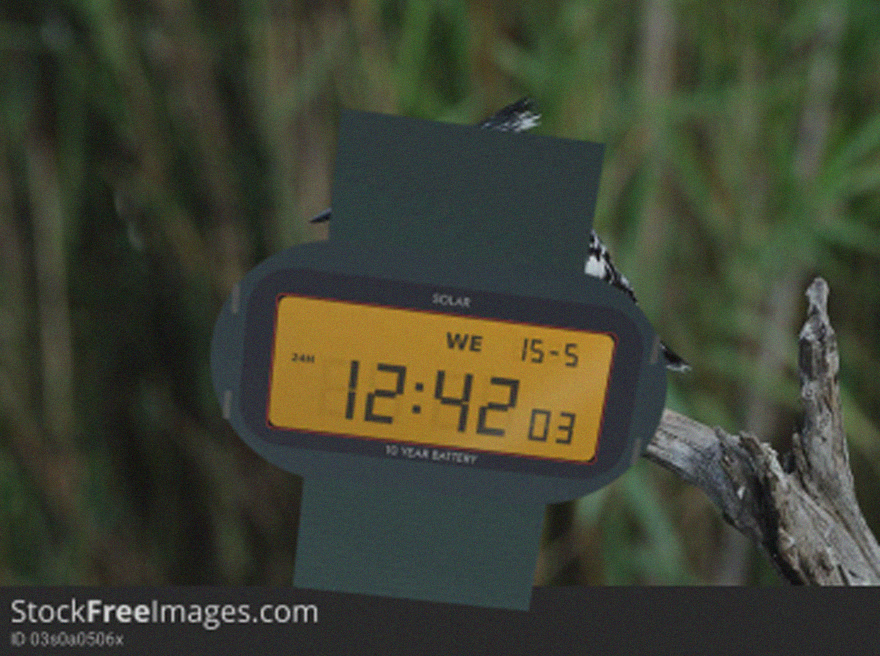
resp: 12,42,03
